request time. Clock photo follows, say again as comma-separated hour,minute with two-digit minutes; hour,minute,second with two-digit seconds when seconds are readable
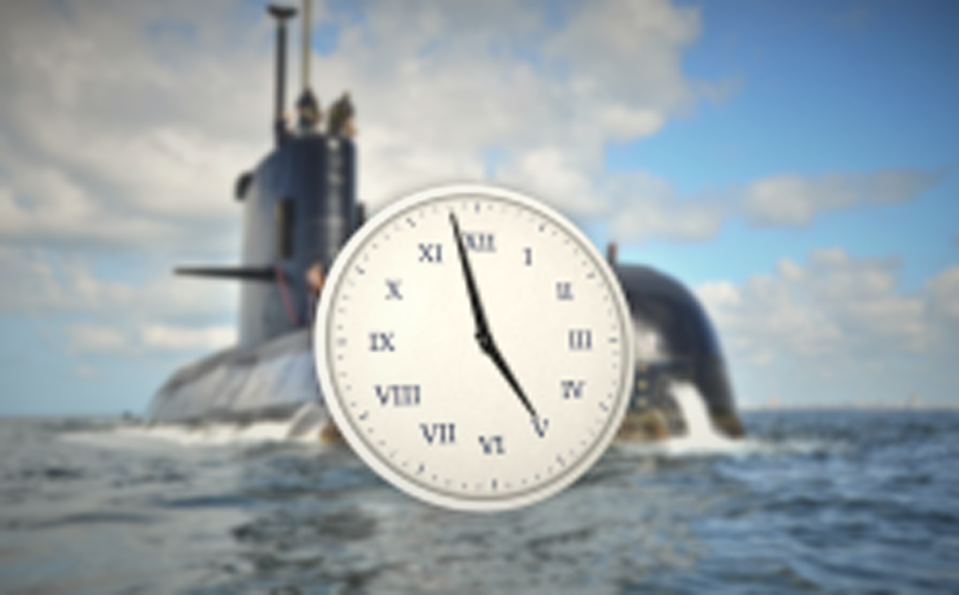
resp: 4,58
